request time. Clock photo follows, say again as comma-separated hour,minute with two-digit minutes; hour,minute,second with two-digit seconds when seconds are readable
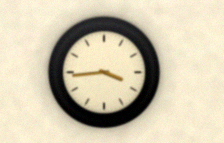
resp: 3,44
